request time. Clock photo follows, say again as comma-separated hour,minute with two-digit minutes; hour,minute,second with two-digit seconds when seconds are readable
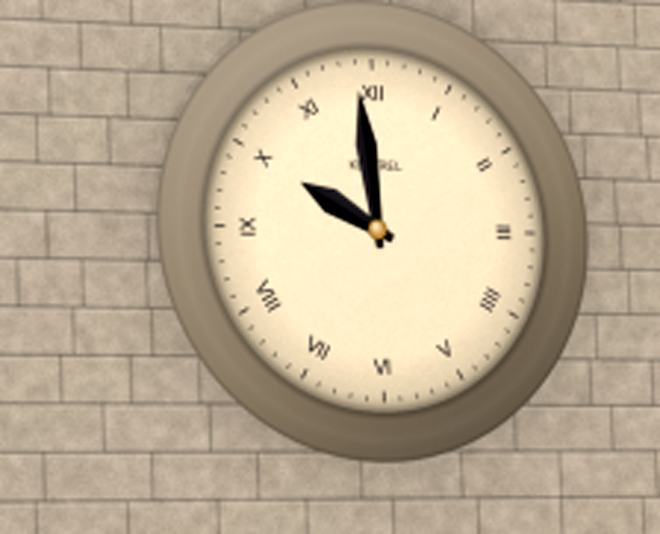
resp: 9,59
